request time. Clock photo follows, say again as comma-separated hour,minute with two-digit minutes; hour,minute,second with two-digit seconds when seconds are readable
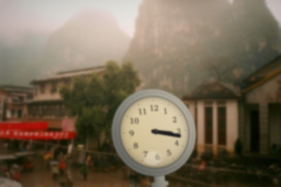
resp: 3,17
